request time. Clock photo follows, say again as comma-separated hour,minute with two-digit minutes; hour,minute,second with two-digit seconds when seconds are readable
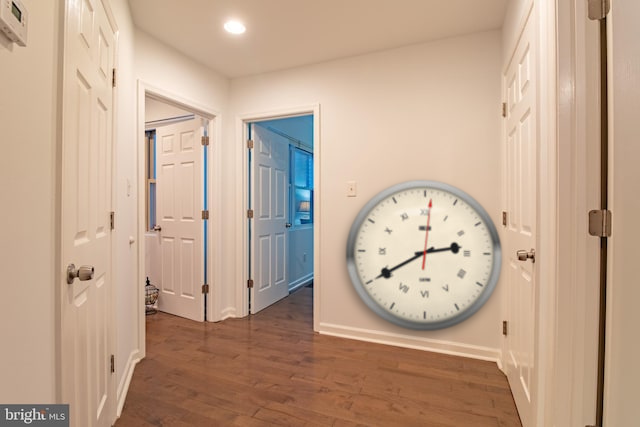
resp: 2,40,01
